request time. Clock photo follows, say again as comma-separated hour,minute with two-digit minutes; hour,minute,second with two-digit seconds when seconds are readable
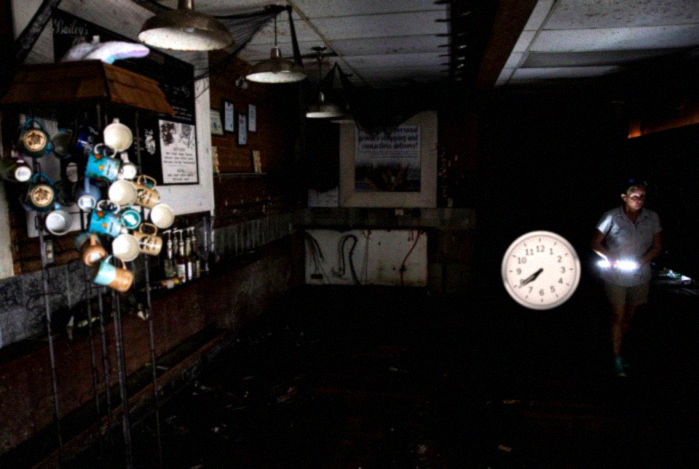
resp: 7,39
